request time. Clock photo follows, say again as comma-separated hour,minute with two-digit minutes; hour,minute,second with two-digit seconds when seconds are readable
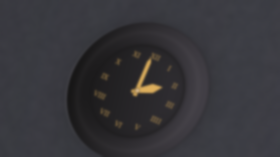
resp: 1,59
